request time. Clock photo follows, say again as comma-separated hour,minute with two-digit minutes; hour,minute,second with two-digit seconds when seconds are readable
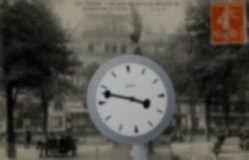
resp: 3,48
